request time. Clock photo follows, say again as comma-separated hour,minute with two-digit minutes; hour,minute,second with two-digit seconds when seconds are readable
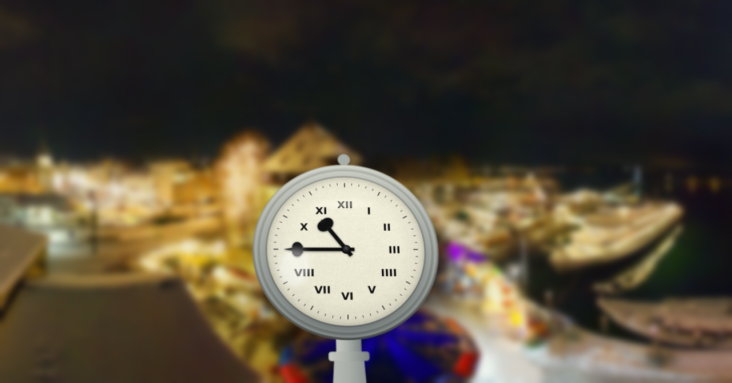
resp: 10,45
